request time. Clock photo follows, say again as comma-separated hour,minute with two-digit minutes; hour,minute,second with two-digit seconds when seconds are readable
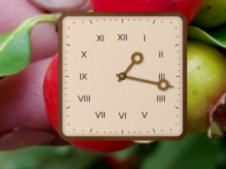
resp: 1,17
